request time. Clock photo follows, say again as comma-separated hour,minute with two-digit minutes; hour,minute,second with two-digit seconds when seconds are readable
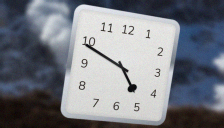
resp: 4,49
